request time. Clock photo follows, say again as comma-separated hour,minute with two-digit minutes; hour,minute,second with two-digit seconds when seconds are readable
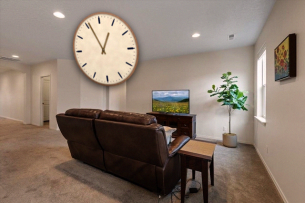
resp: 12,56
